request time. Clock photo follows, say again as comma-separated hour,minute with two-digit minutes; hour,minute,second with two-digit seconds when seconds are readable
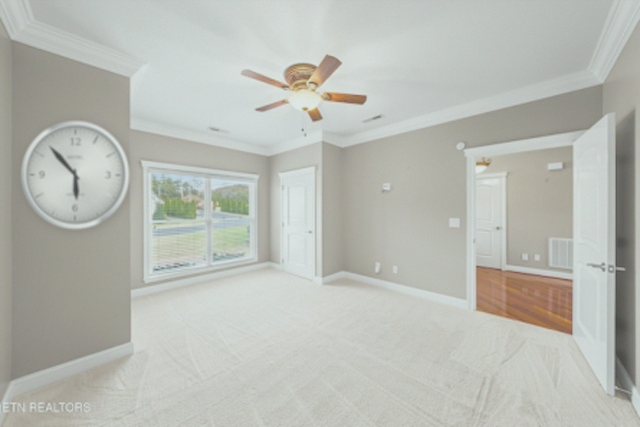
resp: 5,53
